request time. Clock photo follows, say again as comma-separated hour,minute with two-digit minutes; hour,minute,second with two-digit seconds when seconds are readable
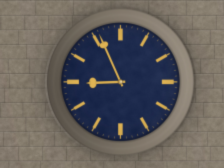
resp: 8,56
